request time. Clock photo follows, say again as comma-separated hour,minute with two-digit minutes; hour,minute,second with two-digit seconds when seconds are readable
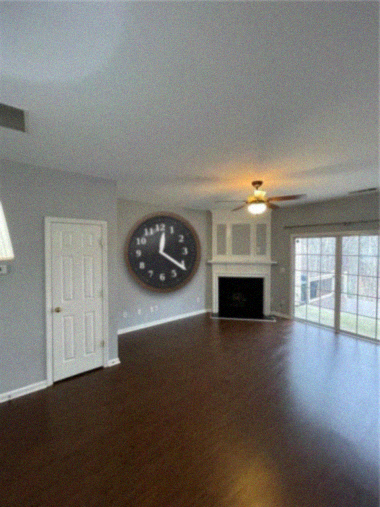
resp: 12,21
